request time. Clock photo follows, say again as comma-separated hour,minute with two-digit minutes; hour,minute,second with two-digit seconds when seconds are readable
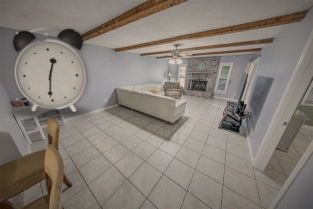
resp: 12,31
